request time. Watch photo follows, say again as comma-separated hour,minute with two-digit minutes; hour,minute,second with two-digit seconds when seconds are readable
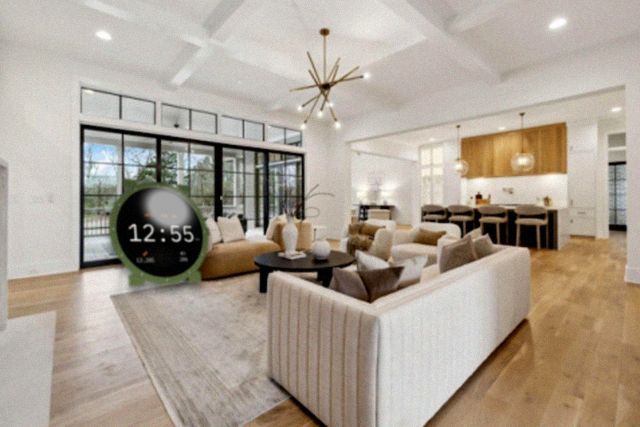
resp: 12,55
